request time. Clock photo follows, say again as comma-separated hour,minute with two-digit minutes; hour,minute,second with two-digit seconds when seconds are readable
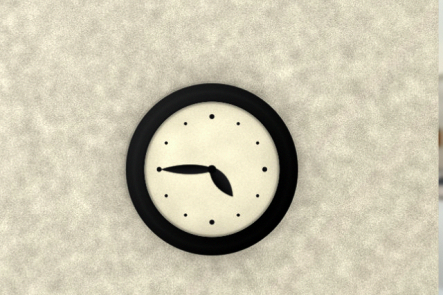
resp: 4,45
